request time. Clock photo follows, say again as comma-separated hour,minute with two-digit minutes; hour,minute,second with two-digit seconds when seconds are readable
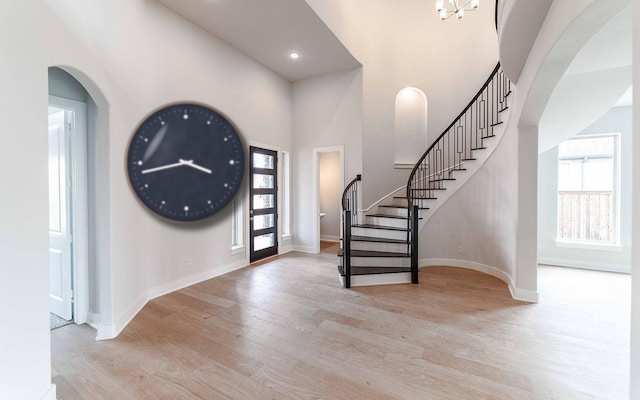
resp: 3,43
